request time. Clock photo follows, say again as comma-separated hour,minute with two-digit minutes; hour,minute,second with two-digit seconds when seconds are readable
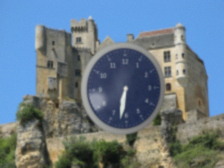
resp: 6,32
